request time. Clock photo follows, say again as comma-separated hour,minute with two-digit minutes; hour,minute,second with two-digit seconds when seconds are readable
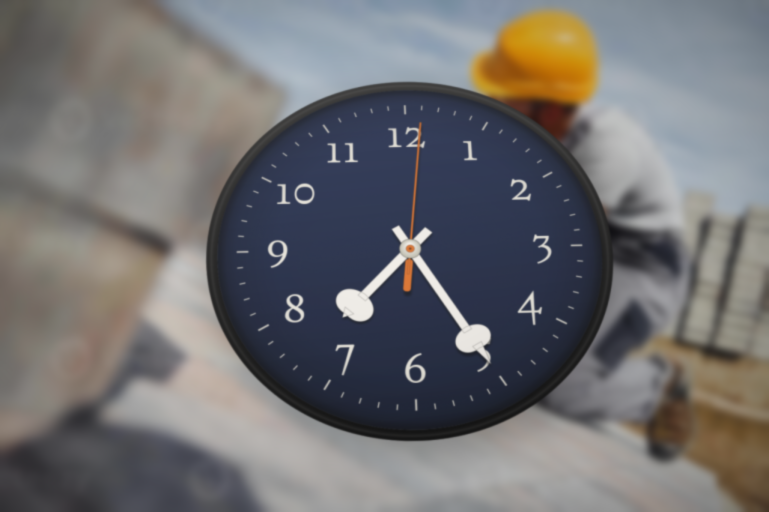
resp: 7,25,01
